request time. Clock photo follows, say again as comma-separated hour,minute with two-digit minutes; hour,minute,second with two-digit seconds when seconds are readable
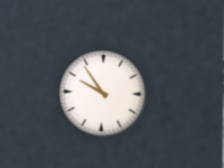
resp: 9,54
